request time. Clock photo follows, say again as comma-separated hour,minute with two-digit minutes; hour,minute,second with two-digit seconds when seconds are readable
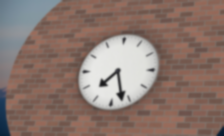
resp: 7,27
